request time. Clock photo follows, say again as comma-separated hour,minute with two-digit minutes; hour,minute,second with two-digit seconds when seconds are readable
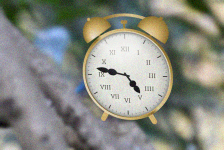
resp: 4,47
